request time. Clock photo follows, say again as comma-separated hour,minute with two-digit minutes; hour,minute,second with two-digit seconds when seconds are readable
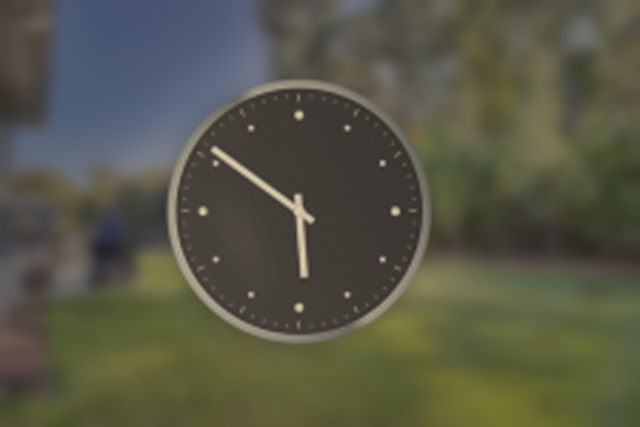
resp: 5,51
